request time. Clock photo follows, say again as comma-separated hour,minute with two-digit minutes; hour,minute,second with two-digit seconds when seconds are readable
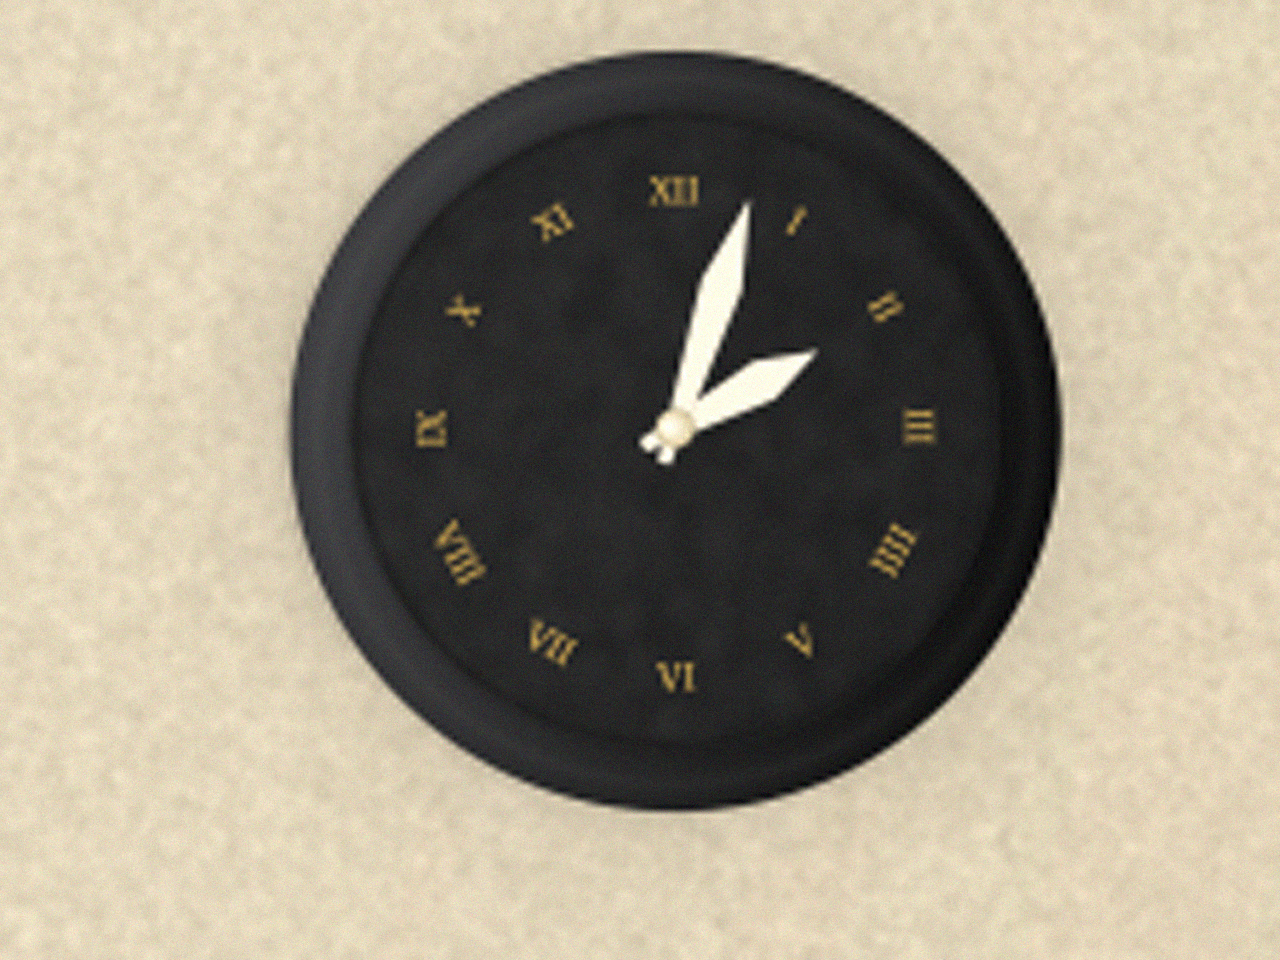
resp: 2,03
